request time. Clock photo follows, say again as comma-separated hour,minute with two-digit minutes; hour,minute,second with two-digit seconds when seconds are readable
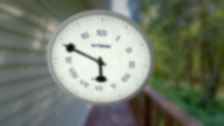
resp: 5,49
